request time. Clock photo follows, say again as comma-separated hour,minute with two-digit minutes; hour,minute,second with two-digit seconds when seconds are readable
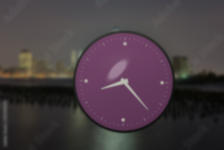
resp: 8,23
